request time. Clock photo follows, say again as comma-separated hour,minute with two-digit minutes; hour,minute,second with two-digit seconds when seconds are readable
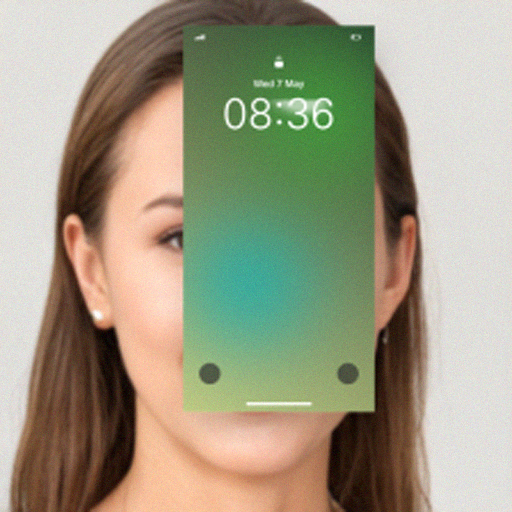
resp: 8,36
